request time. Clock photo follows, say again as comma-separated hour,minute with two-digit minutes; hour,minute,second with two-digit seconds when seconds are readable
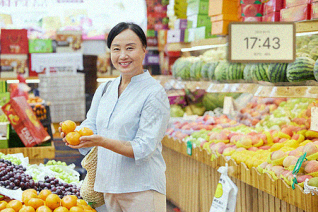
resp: 17,43
